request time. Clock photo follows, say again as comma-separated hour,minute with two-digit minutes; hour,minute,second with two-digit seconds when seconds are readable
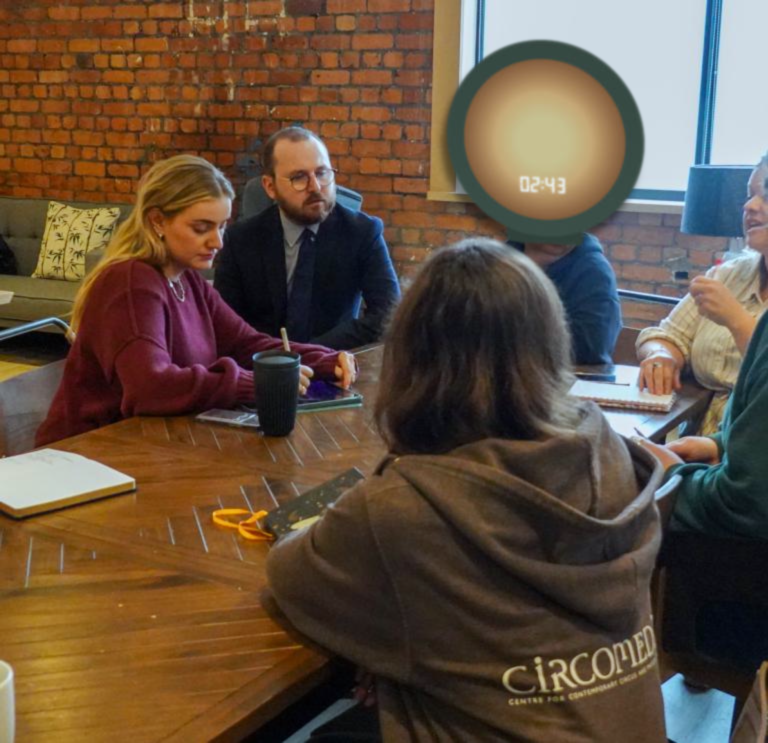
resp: 2,43
